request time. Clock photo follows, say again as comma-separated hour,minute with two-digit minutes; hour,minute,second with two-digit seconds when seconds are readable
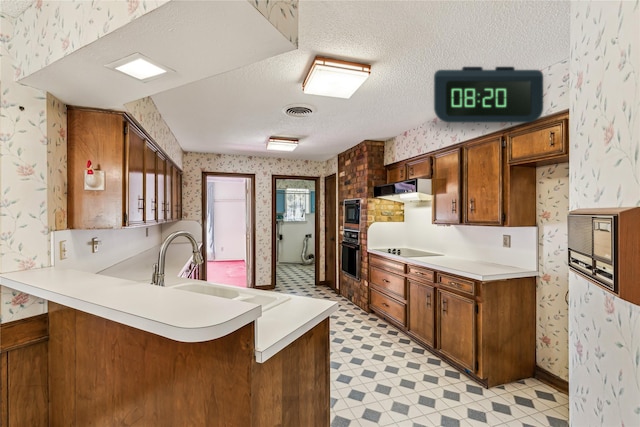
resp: 8,20
